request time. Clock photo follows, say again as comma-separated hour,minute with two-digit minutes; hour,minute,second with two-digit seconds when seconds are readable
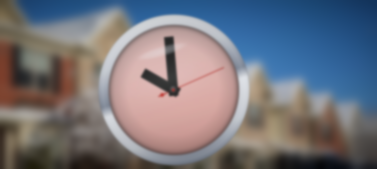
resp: 9,59,11
